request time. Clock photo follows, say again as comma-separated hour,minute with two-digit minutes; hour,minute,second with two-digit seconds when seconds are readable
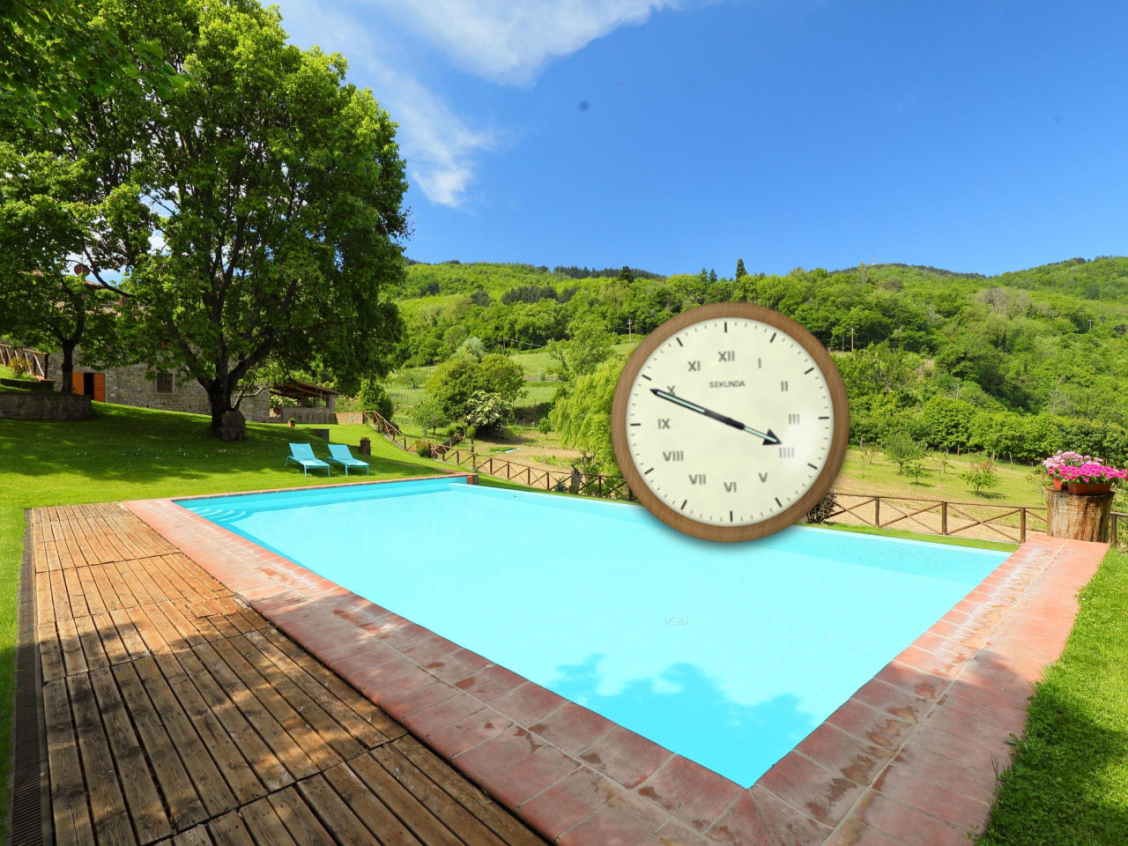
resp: 3,49
